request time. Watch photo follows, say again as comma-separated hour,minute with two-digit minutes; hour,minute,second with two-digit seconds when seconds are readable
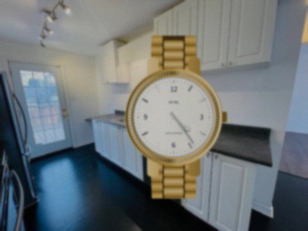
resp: 4,24
